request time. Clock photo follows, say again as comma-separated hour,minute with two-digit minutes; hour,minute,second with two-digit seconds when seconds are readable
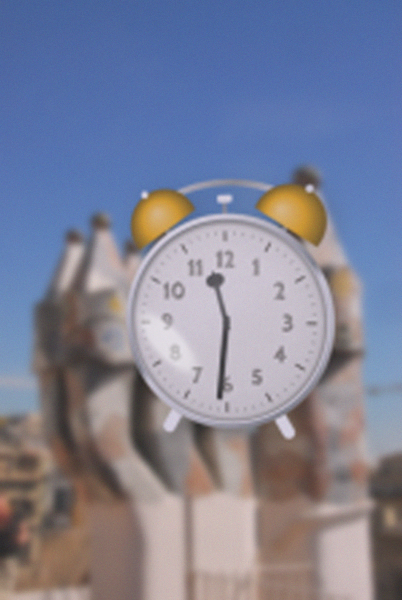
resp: 11,31
